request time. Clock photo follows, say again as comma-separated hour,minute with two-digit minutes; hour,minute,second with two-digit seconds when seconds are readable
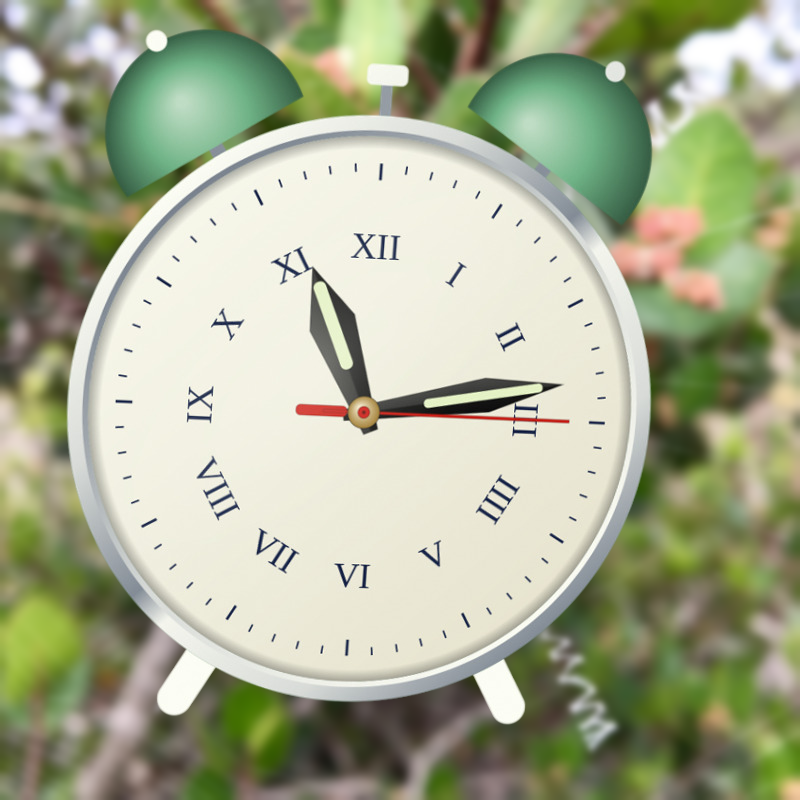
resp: 11,13,15
